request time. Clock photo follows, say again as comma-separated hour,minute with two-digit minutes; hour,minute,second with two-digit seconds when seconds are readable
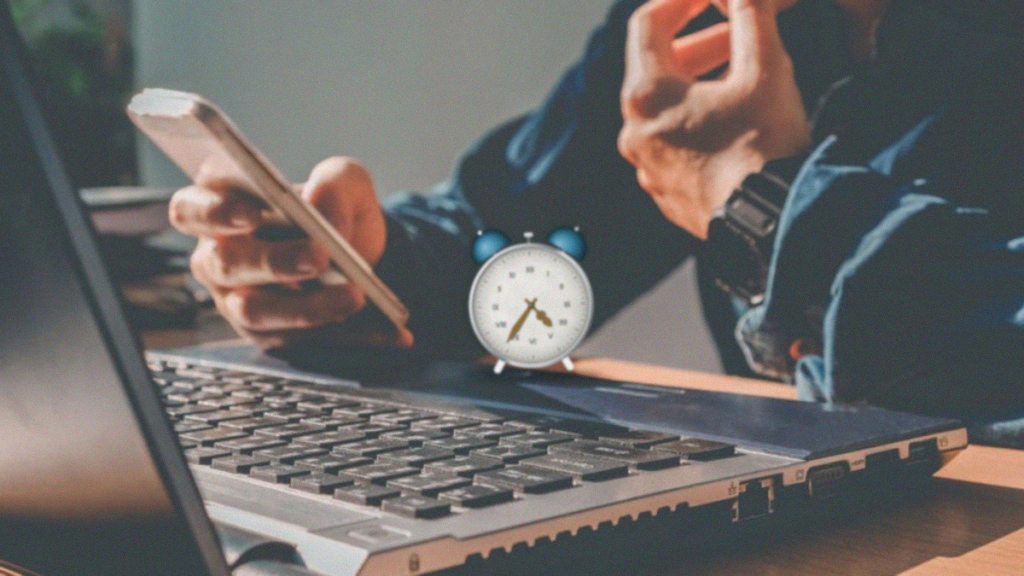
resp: 4,36
